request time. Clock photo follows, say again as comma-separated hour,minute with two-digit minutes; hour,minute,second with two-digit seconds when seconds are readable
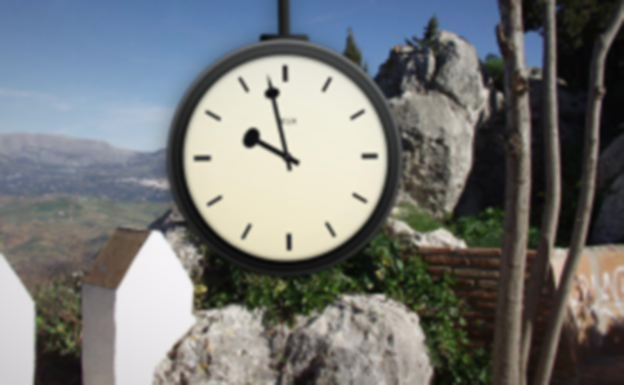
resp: 9,58
